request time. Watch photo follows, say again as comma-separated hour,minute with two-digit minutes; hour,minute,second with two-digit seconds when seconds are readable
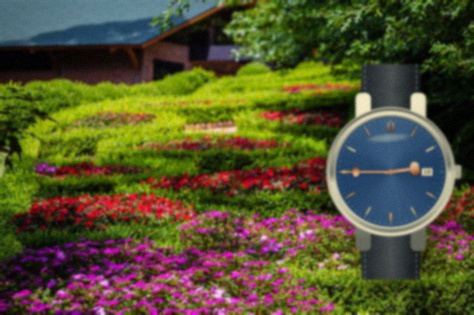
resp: 2,45
